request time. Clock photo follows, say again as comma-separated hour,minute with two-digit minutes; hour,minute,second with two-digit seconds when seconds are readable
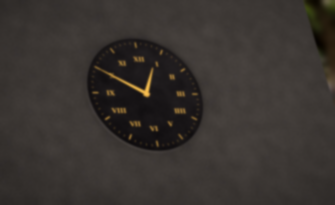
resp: 12,50
